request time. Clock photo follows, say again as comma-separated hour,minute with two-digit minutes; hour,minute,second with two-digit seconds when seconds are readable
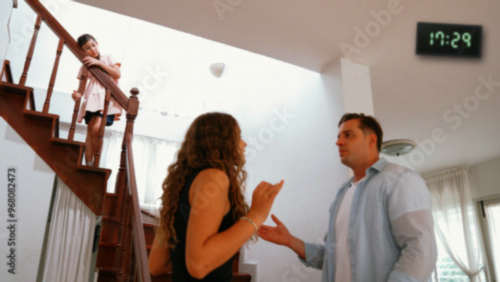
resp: 17,29
